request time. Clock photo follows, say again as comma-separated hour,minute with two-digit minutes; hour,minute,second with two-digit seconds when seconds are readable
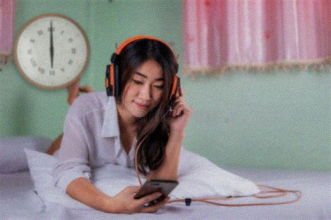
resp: 6,00
